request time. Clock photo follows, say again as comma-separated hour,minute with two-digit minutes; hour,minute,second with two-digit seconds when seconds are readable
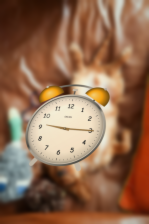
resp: 9,15
